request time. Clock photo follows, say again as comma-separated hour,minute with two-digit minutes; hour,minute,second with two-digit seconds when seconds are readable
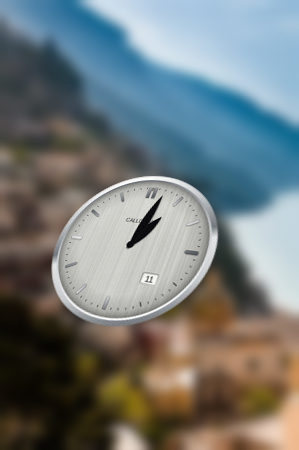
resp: 1,02
